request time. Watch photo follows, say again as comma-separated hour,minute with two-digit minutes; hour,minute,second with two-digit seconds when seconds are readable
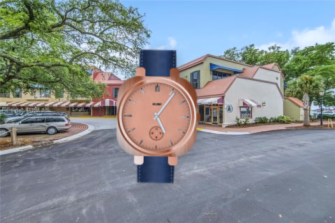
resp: 5,06
